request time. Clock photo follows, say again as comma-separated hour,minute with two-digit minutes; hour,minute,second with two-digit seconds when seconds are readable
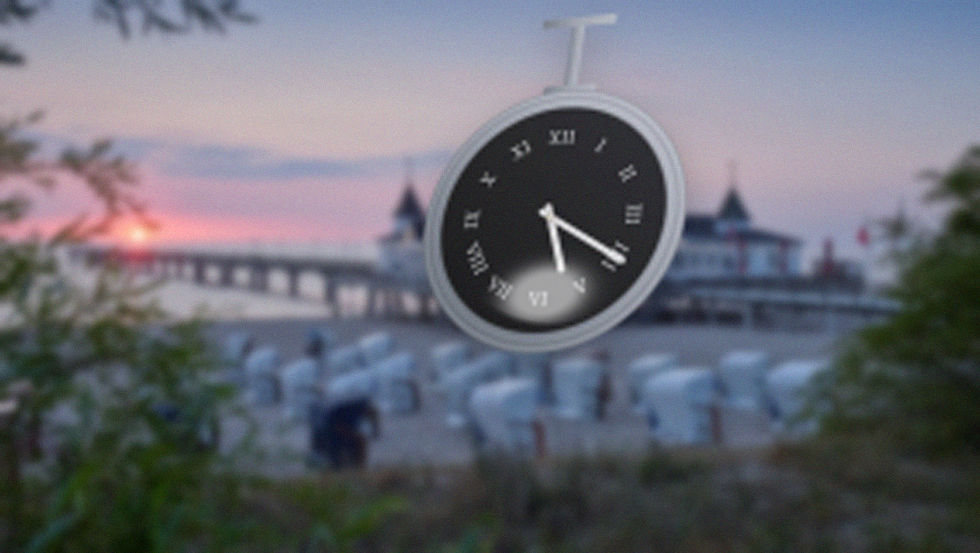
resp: 5,20
